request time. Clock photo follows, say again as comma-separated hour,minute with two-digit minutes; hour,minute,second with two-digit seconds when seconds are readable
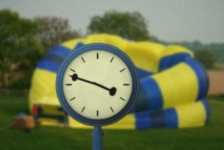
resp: 3,48
